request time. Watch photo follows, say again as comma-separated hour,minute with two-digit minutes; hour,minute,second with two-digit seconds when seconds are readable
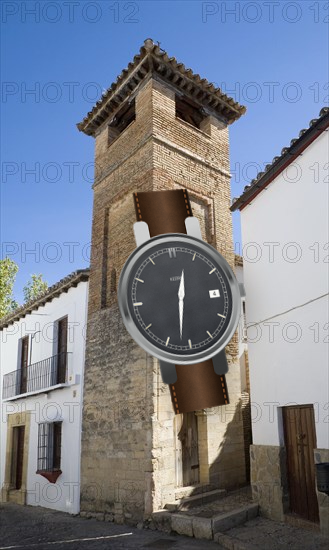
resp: 12,32
